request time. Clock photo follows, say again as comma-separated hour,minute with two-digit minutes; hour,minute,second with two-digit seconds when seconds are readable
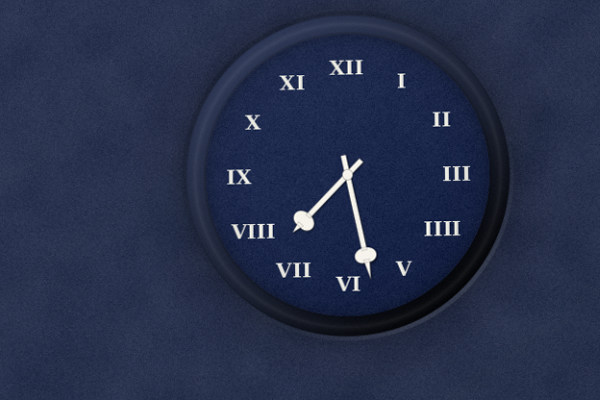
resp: 7,28
